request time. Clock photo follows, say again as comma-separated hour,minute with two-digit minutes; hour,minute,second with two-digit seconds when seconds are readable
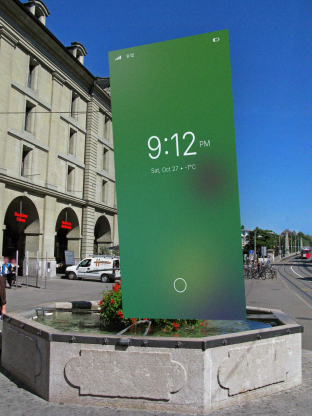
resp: 9,12
